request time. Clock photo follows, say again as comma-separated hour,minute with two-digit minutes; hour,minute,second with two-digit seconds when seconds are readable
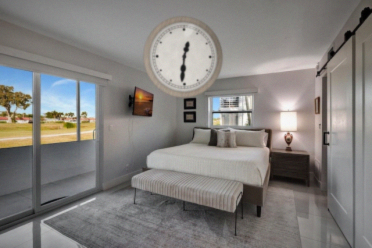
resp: 12,31
